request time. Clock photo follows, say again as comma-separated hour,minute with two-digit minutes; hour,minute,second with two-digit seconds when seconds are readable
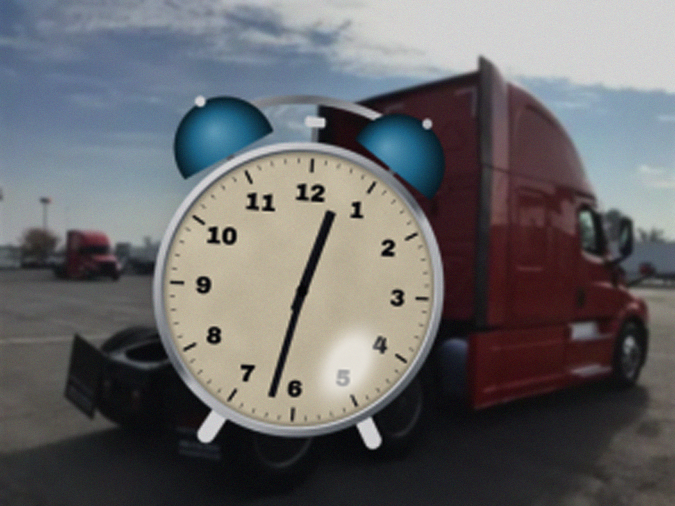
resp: 12,32
